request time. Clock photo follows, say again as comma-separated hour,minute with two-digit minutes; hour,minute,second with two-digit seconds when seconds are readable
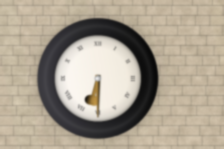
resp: 6,30
